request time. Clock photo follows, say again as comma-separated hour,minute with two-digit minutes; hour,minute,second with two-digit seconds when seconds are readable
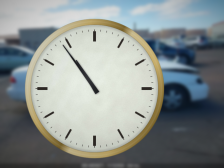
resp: 10,54
